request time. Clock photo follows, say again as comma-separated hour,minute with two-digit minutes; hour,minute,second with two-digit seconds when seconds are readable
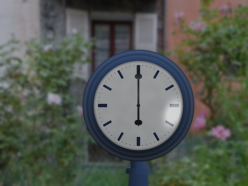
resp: 6,00
